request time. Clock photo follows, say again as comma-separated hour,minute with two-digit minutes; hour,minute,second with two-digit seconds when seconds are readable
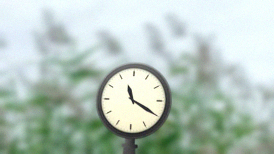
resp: 11,20
